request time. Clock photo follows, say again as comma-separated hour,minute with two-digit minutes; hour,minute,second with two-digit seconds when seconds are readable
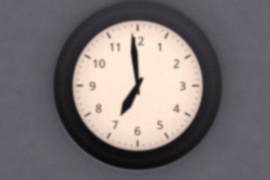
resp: 6,59
